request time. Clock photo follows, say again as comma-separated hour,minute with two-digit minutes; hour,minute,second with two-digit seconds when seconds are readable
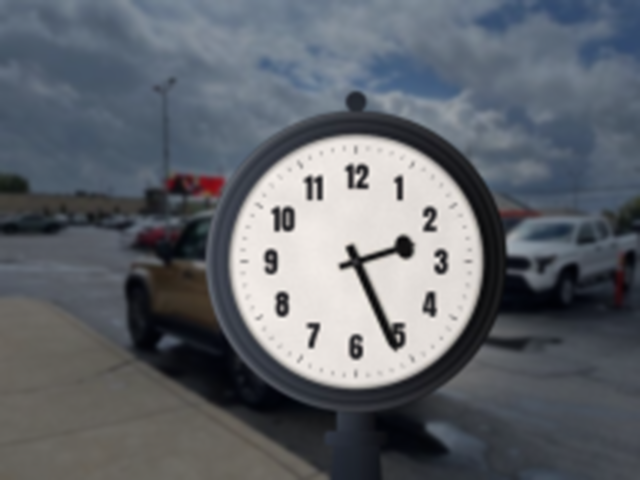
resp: 2,26
